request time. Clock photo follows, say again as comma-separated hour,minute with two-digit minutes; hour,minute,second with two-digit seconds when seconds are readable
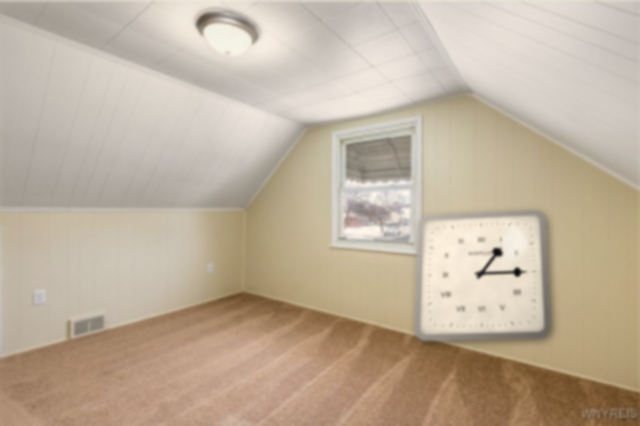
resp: 1,15
